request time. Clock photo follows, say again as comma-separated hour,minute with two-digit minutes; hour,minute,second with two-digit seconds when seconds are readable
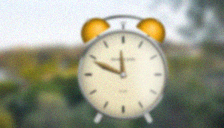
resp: 11,49
